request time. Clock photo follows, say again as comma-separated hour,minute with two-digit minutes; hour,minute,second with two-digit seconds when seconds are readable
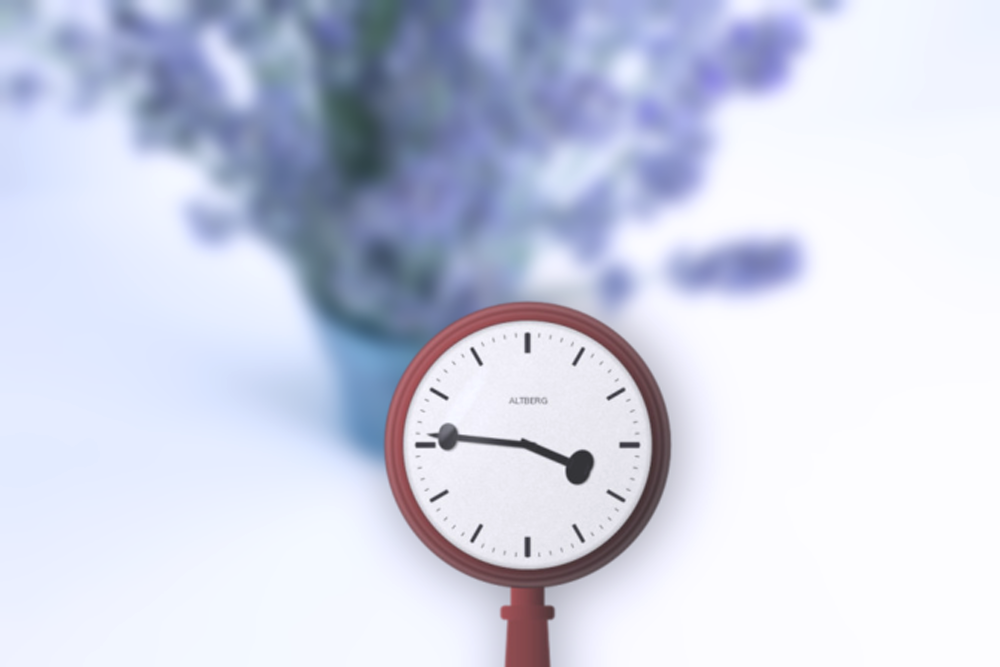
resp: 3,46
